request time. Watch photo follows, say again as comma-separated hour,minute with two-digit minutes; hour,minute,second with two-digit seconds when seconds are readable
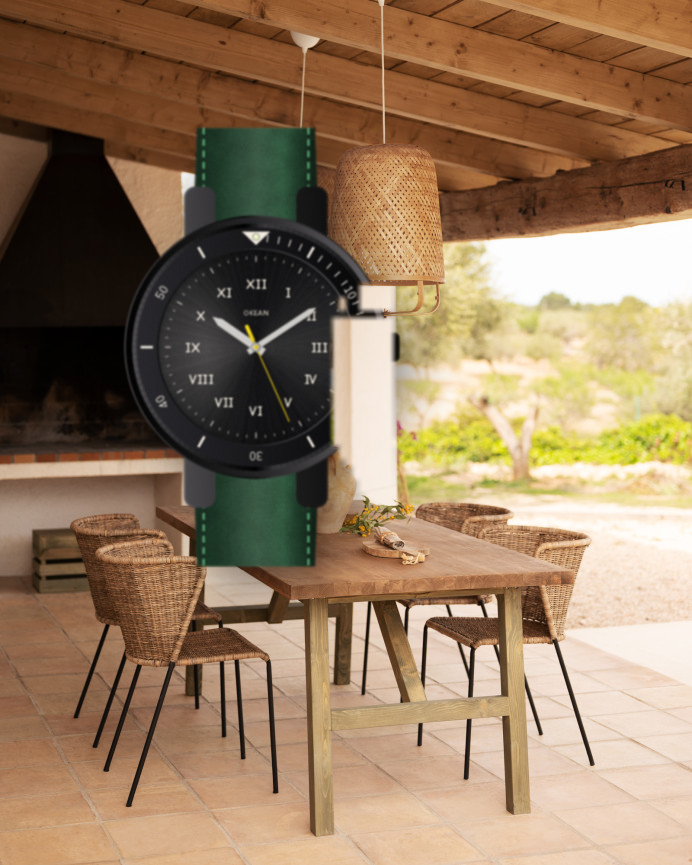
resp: 10,09,26
